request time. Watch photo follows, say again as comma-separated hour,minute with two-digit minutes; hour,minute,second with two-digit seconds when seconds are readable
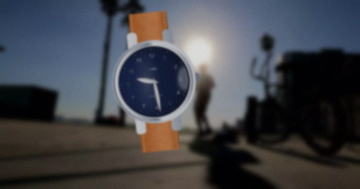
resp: 9,29
